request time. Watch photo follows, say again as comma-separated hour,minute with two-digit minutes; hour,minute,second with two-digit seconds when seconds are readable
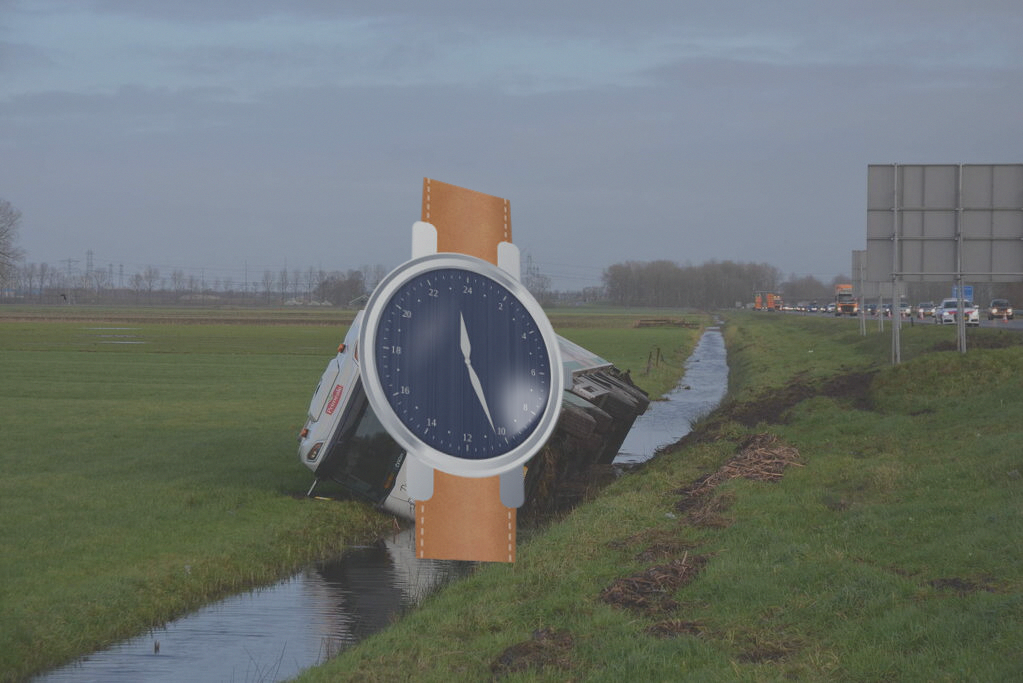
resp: 23,26
